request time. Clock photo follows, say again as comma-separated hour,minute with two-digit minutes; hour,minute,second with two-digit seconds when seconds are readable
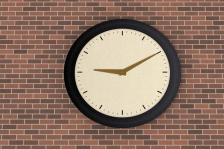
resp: 9,10
